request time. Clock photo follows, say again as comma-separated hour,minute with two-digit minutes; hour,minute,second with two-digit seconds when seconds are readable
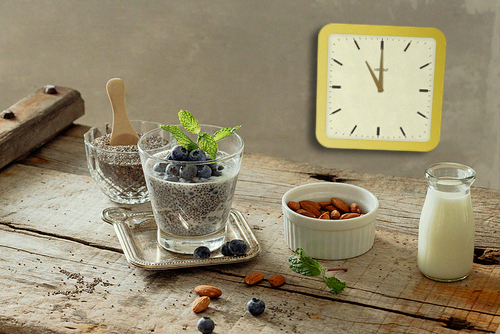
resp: 11,00
